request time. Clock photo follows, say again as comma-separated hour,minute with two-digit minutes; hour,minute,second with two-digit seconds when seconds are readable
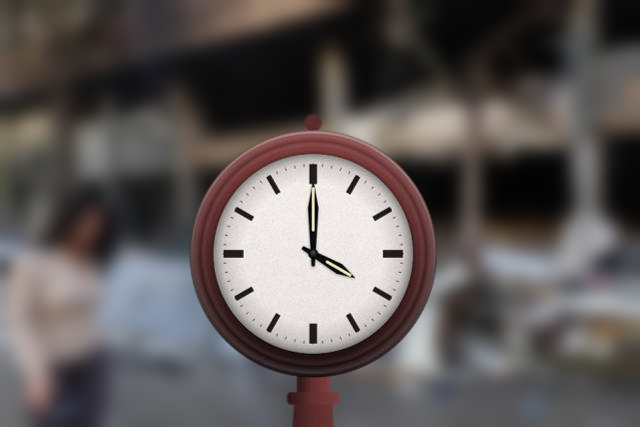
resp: 4,00
